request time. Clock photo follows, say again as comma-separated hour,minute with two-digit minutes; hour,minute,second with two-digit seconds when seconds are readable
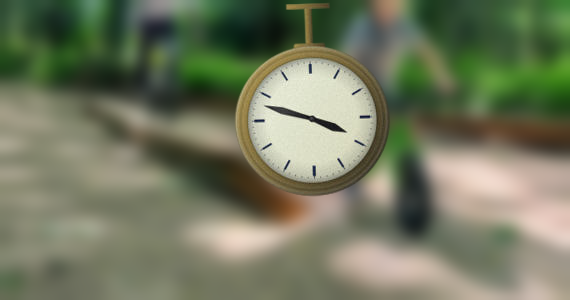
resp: 3,48
